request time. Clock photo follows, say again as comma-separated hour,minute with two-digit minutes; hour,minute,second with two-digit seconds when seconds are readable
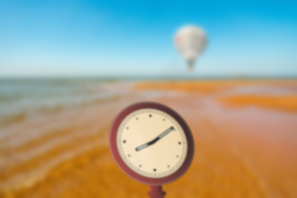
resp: 8,09
